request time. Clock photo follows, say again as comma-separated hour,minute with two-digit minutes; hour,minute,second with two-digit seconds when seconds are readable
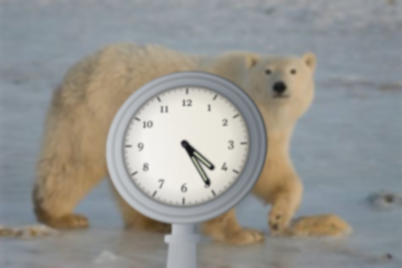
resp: 4,25
